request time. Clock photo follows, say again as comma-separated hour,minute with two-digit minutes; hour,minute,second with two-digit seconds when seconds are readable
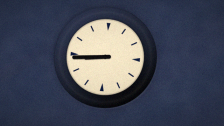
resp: 8,44
